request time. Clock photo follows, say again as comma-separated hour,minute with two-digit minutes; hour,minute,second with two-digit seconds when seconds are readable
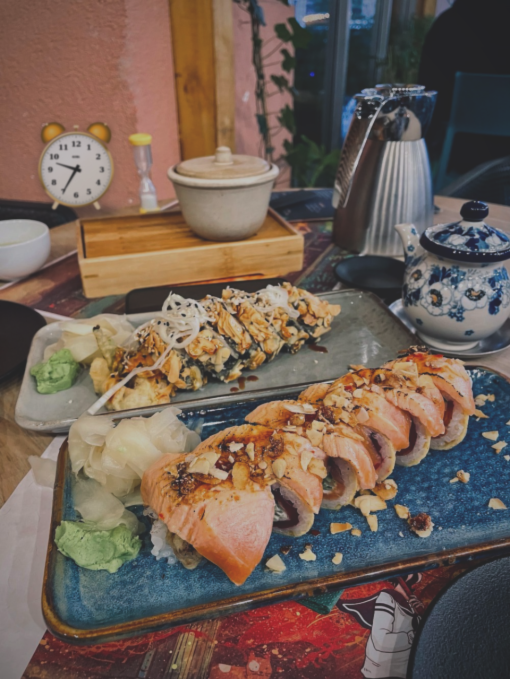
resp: 9,35
